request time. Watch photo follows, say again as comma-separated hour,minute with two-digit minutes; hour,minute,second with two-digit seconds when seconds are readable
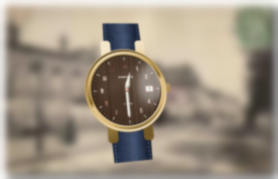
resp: 12,30
